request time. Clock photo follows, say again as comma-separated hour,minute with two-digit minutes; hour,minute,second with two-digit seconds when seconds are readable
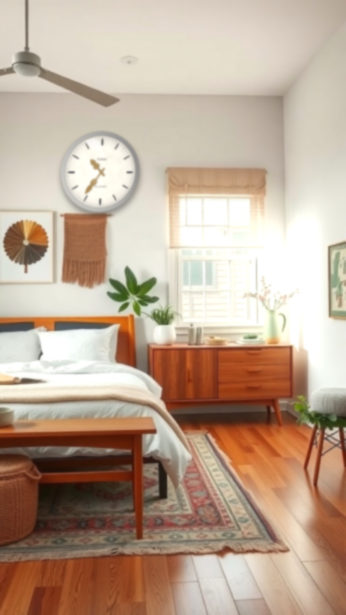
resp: 10,36
